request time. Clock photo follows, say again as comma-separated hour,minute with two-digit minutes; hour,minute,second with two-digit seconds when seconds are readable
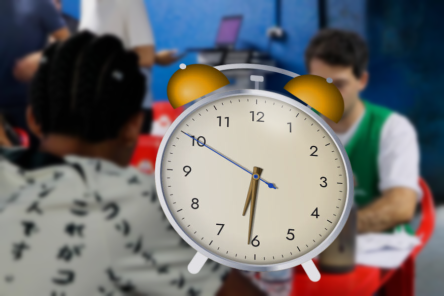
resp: 6,30,50
